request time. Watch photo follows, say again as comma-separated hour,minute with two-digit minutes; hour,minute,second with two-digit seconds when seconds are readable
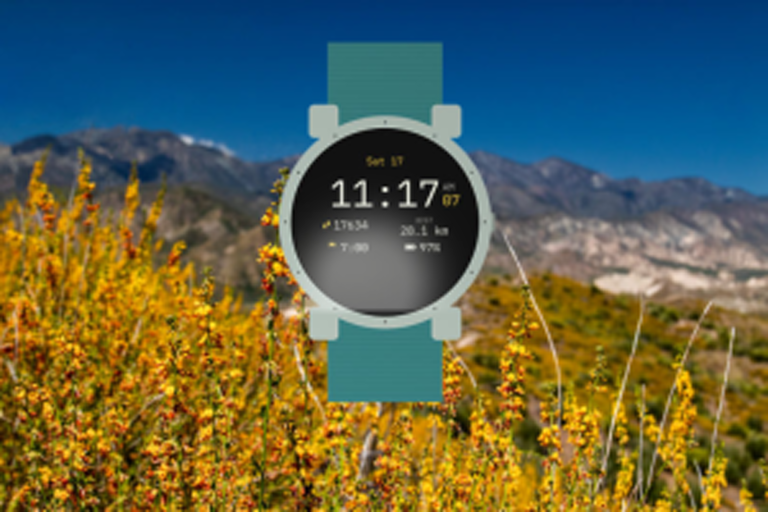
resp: 11,17
